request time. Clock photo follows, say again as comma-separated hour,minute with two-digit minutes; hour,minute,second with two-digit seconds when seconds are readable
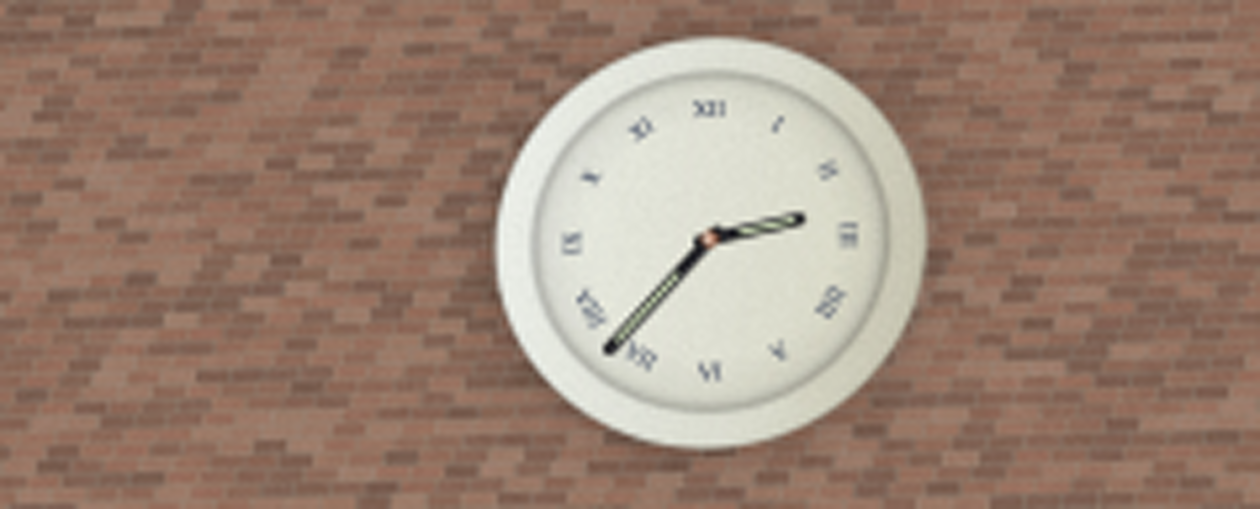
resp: 2,37
